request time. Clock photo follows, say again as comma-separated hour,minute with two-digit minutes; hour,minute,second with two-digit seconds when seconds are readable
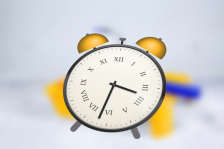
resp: 3,32
